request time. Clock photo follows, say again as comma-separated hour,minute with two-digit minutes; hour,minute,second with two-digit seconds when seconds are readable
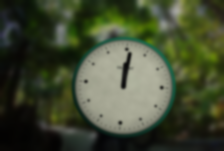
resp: 12,01
